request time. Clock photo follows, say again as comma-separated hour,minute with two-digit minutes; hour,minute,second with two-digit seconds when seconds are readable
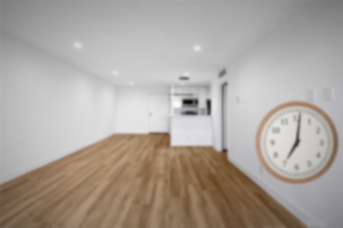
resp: 7,01
